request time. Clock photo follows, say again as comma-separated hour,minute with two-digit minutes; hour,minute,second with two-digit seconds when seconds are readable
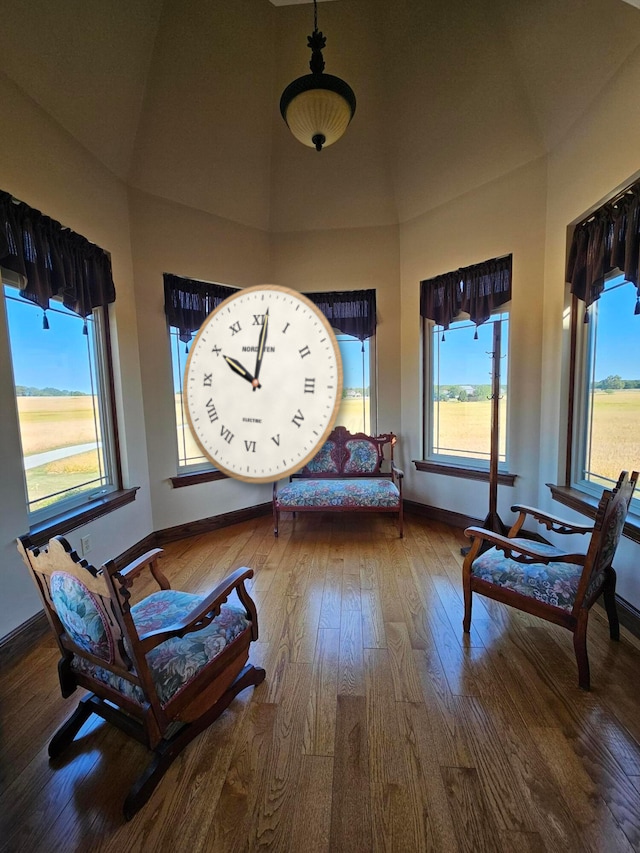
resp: 10,01
